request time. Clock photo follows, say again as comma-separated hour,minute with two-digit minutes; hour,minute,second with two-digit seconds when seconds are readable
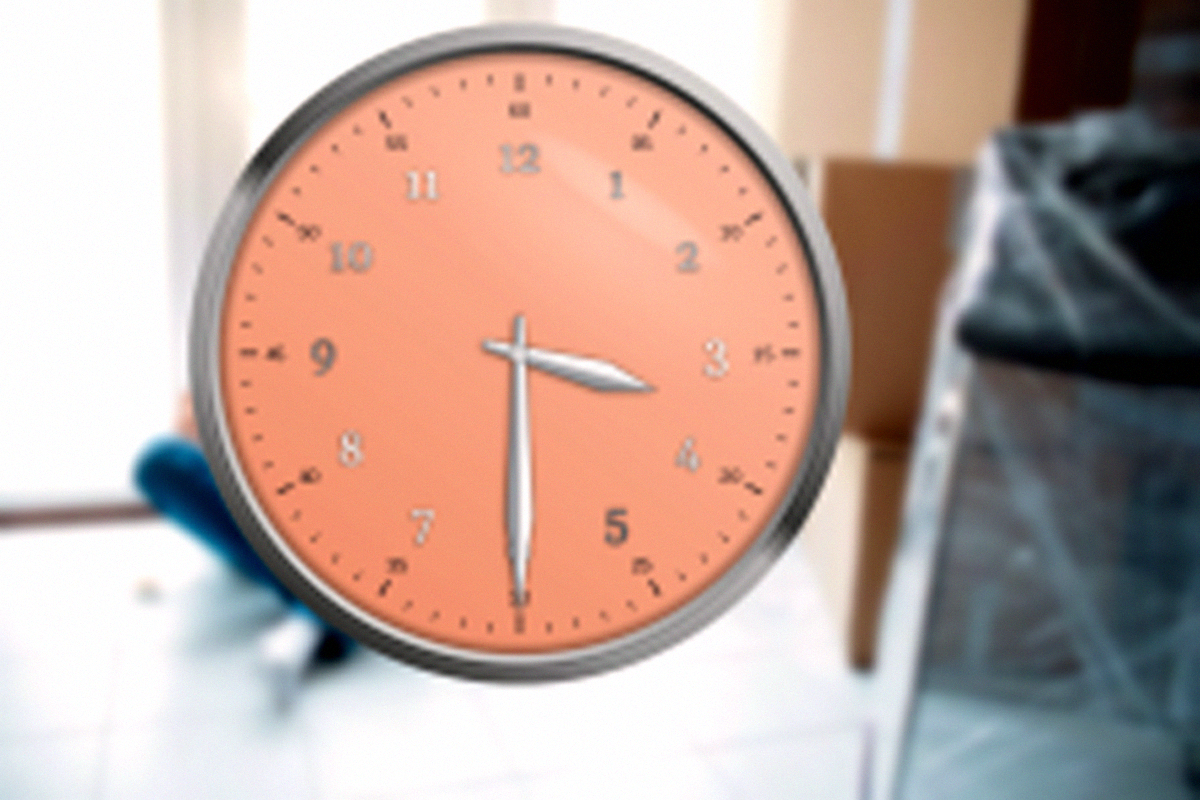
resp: 3,30
